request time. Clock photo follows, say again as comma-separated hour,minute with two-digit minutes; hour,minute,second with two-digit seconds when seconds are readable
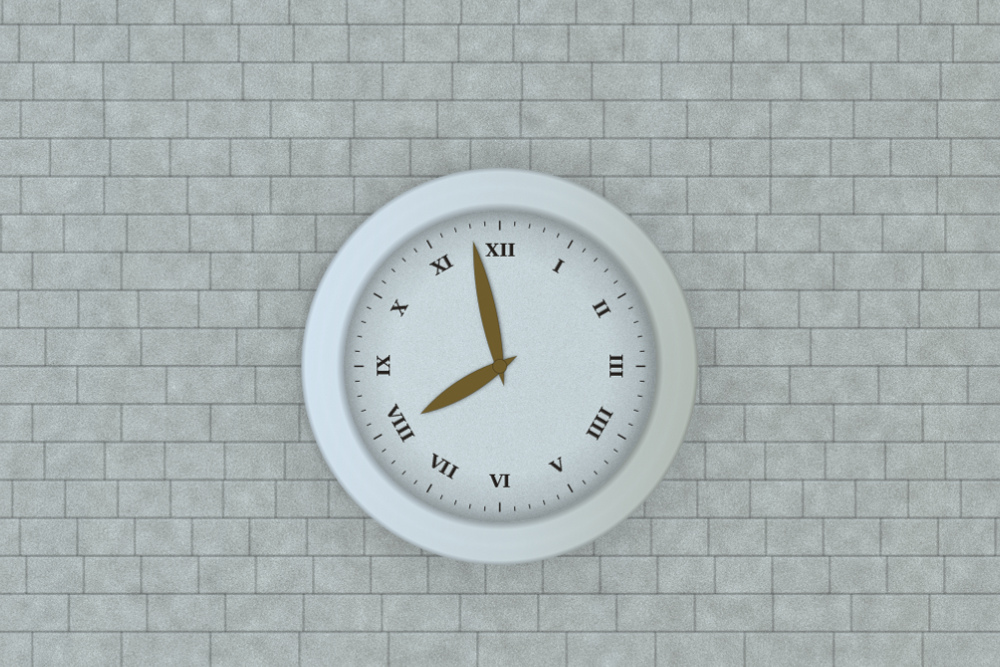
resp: 7,58
